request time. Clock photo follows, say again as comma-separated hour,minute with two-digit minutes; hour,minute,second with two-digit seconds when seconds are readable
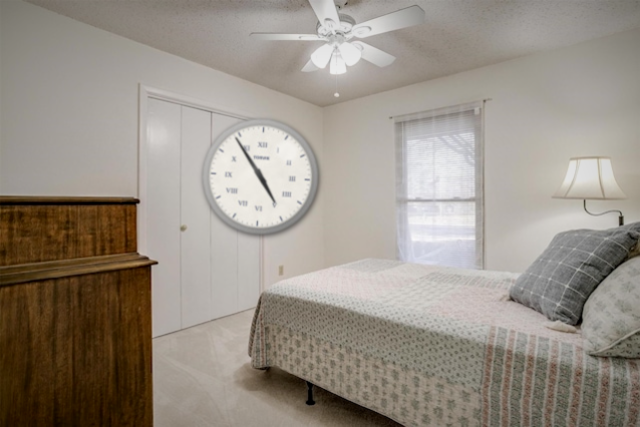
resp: 4,54
